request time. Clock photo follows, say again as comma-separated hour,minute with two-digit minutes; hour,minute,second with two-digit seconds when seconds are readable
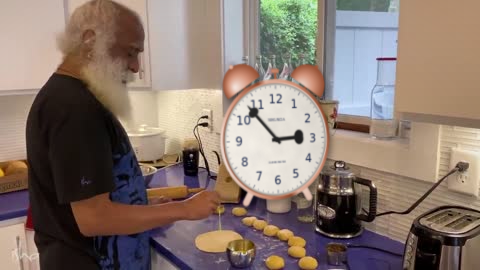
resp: 2,53
